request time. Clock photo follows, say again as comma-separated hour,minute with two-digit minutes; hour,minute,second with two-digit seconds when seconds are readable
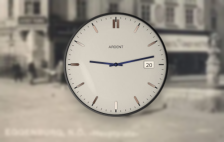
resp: 9,13
